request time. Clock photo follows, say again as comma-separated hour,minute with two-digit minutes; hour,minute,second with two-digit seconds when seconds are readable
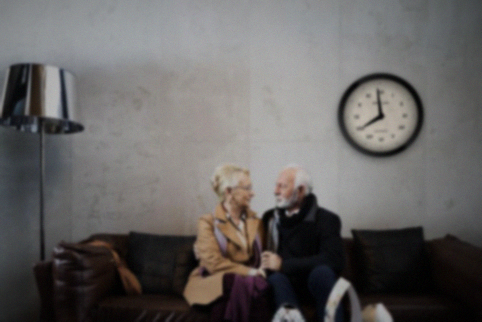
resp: 7,59
